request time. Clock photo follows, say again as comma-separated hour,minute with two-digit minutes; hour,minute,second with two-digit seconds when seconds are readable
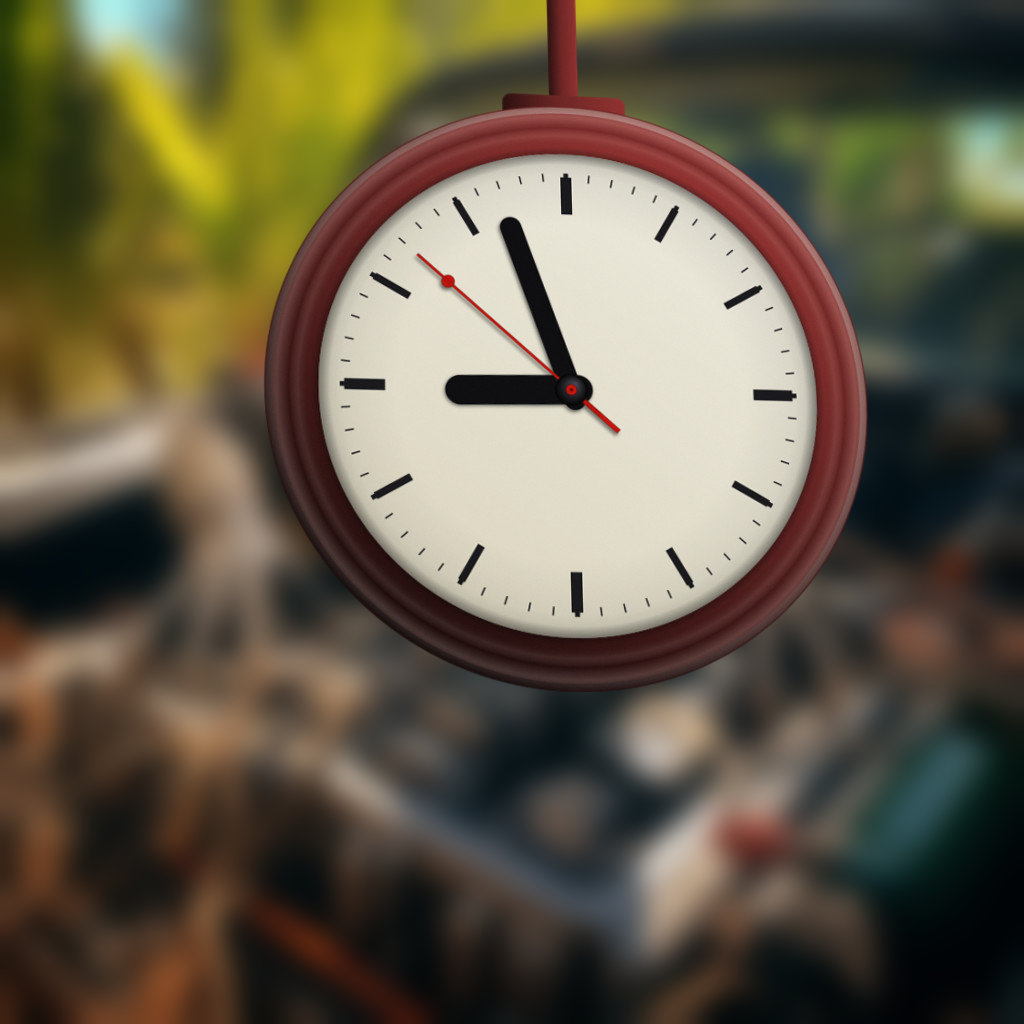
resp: 8,56,52
